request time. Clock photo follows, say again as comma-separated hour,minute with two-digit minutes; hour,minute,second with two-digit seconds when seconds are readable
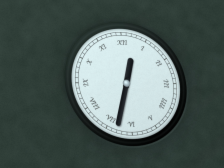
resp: 12,33
